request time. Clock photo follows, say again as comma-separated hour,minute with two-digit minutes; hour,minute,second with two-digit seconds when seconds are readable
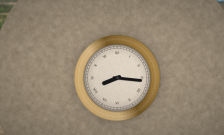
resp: 8,16
